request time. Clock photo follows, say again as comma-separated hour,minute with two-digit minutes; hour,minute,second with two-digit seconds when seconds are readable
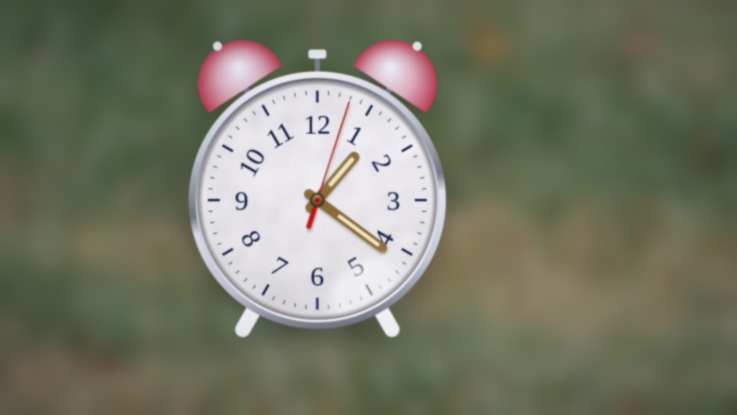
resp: 1,21,03
